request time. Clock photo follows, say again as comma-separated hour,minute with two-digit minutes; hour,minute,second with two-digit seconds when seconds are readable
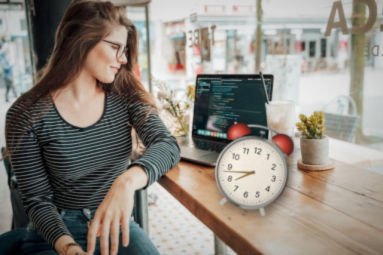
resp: 7,43
